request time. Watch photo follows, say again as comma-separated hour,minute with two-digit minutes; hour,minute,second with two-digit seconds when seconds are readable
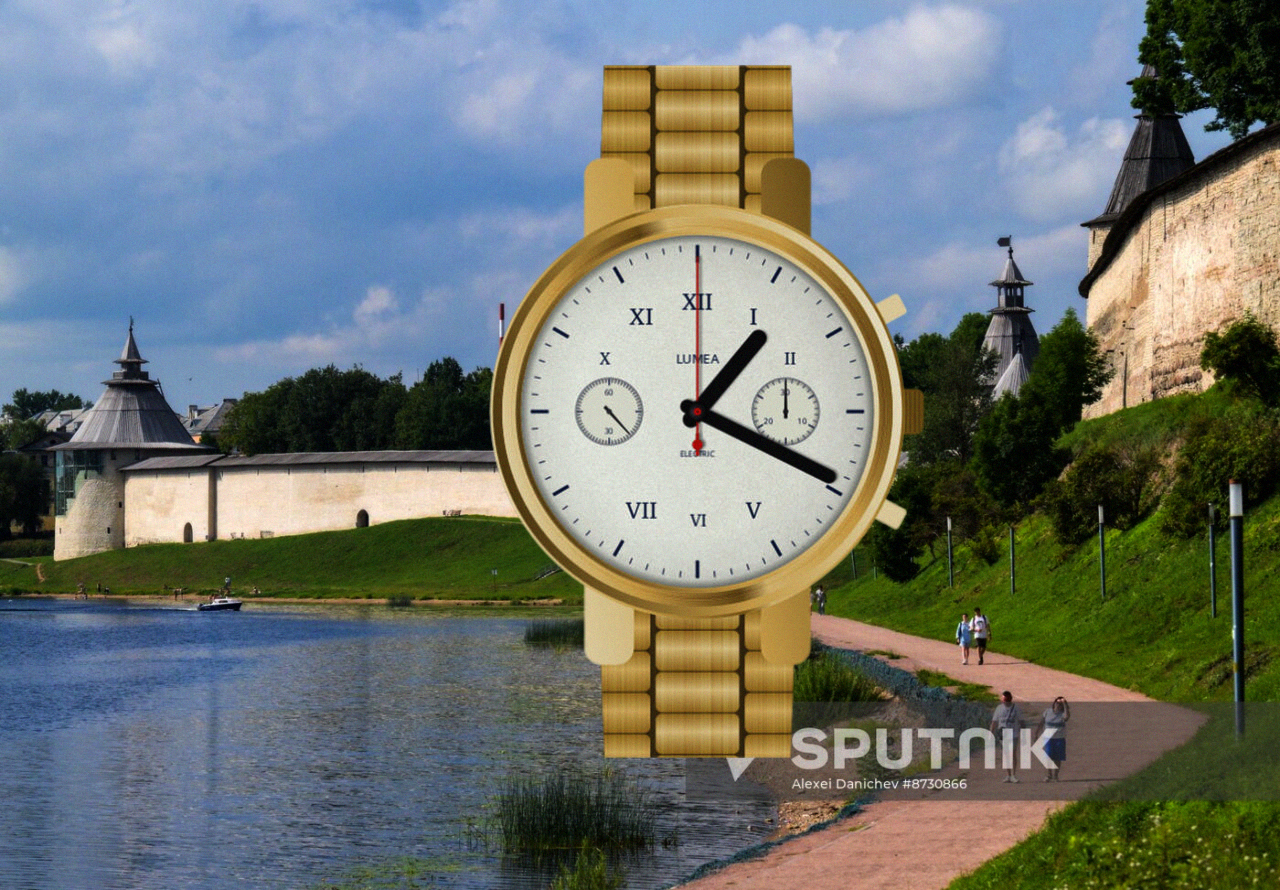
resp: 1,19,23
